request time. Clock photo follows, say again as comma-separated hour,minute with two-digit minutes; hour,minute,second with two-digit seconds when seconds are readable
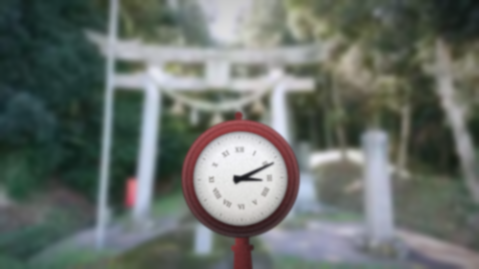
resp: 3,11
